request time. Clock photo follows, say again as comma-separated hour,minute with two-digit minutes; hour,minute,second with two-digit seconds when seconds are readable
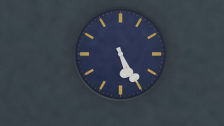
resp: 5,25
